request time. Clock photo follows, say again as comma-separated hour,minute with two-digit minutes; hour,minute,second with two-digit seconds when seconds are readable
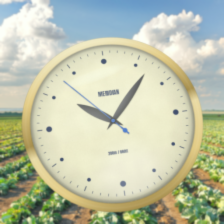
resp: 10,06,53
